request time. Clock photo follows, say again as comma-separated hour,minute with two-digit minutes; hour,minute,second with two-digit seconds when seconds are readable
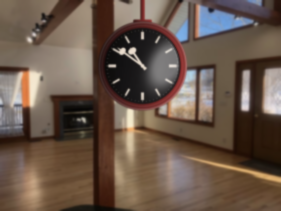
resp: 10,51
